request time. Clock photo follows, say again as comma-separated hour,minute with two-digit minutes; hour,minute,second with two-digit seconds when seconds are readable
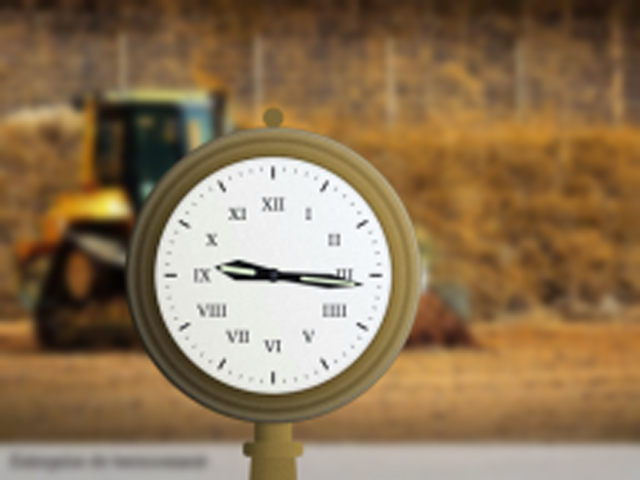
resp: 9,16
